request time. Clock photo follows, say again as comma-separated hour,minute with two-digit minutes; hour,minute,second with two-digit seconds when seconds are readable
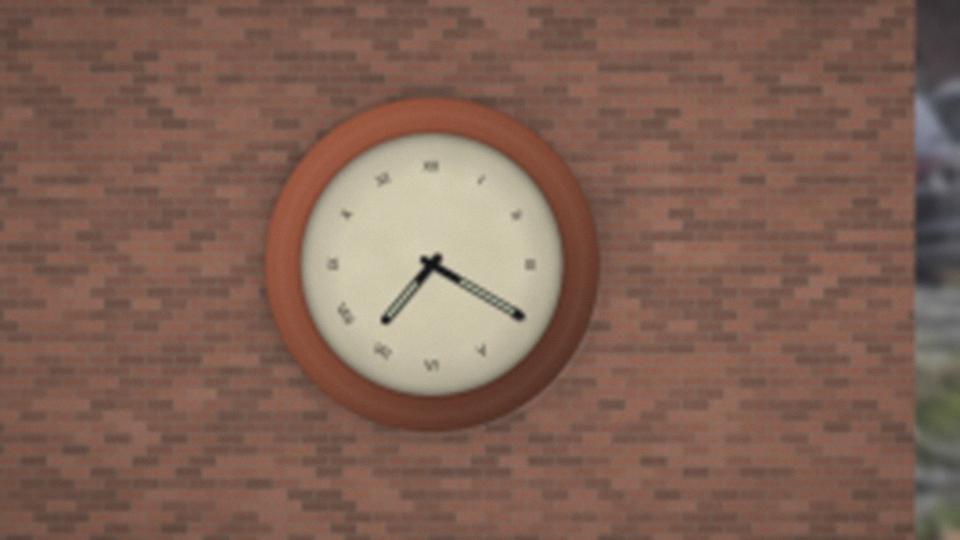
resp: 7,20
